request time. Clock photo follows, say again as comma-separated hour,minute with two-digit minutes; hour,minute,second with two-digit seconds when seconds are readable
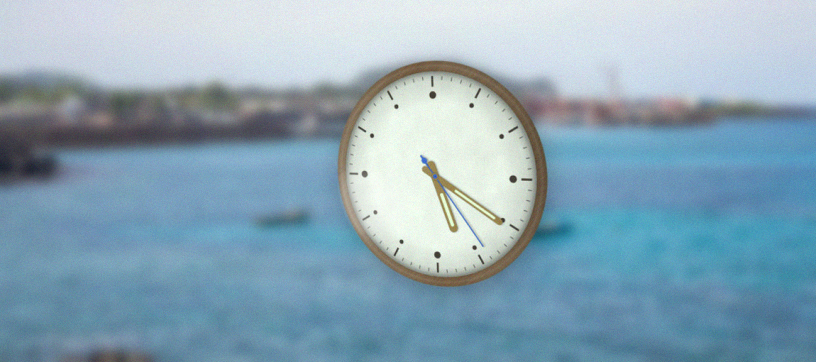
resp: 5,20,24
